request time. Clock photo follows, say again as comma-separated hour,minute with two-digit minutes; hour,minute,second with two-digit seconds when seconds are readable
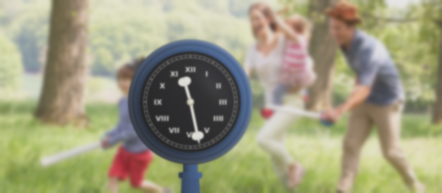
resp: 11,28
